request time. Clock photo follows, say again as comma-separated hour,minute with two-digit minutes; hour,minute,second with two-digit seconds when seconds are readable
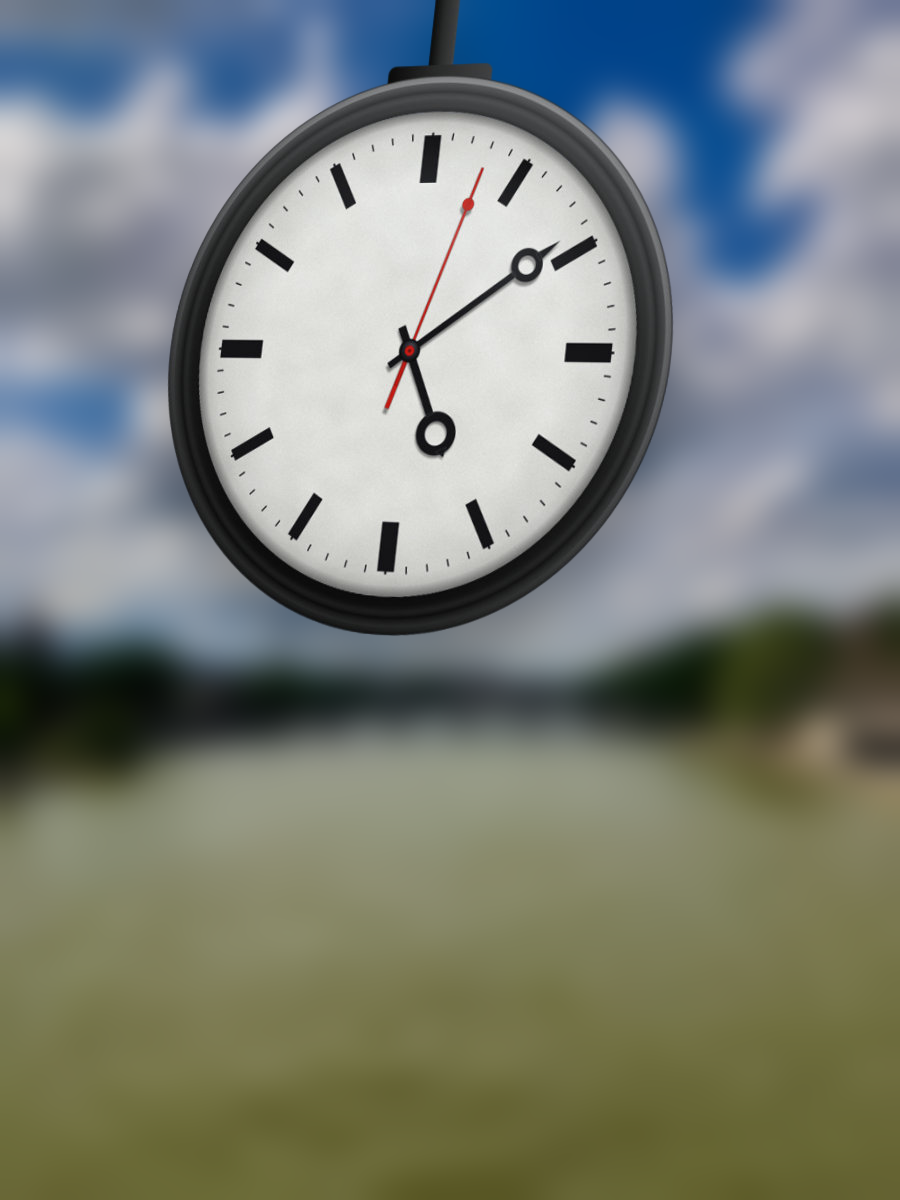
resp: 5,09,03
